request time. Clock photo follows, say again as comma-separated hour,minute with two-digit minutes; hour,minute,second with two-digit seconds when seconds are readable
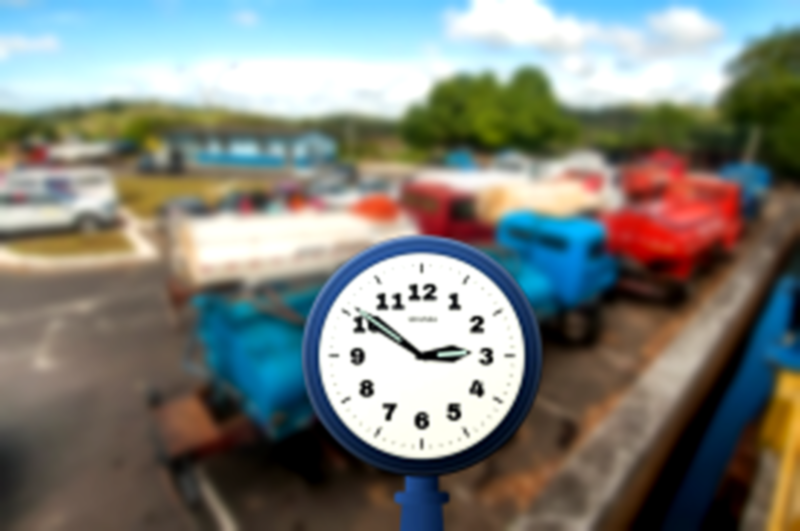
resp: 2,51
